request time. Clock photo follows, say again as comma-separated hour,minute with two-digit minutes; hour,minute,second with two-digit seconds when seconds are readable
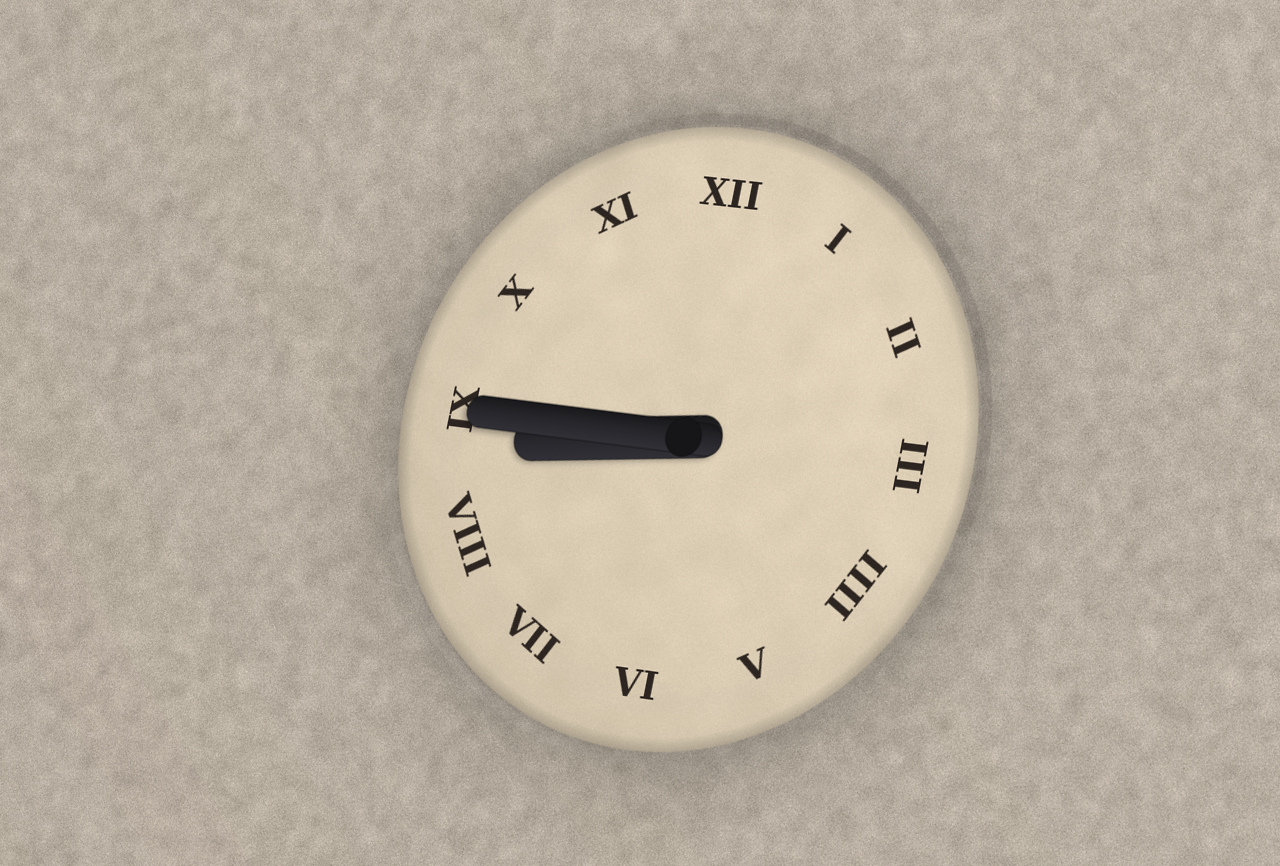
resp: 8,45
